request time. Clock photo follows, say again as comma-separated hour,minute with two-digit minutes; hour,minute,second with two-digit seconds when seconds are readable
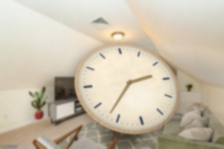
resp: 2,37
